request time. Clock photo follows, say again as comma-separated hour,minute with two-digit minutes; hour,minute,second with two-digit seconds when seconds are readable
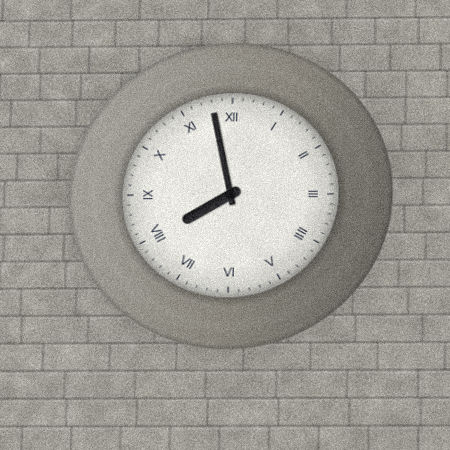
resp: 7,58
